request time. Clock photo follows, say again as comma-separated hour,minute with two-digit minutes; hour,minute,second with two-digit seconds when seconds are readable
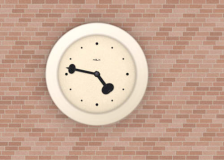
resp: 4,47
